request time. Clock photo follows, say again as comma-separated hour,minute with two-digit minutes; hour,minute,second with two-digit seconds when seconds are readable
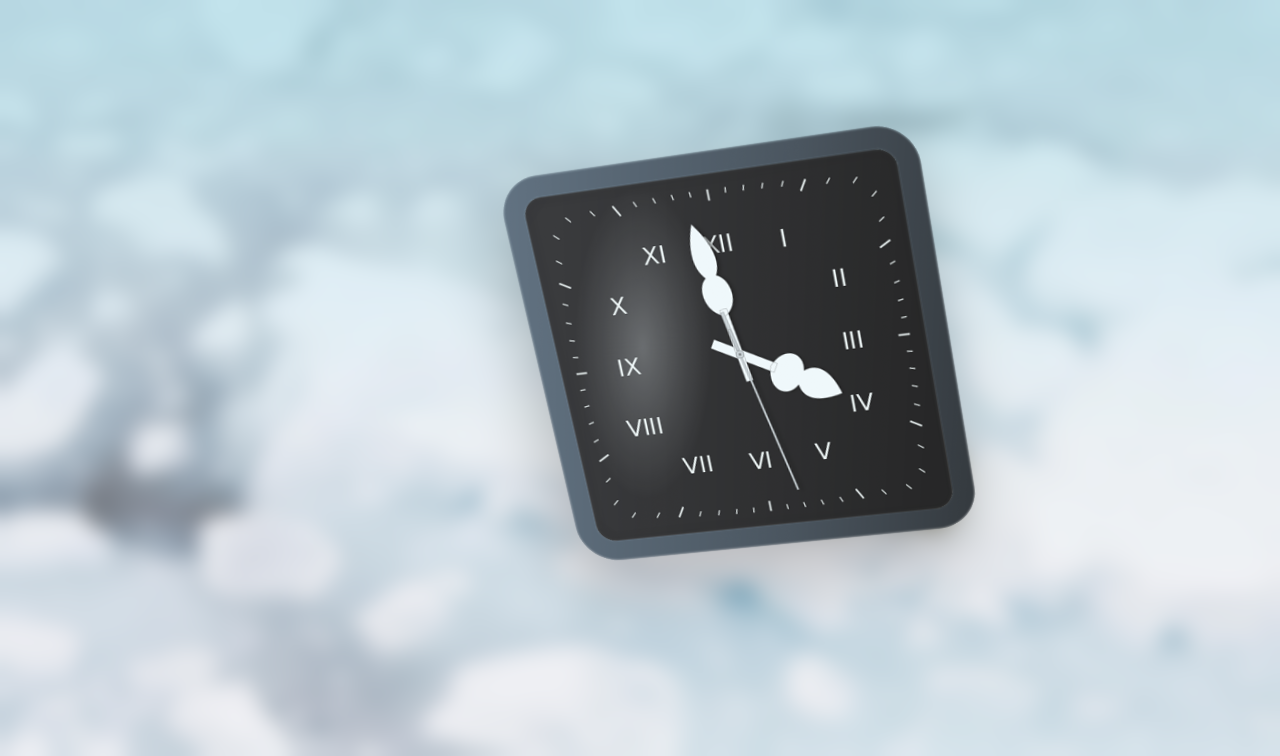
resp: 3,58,28
